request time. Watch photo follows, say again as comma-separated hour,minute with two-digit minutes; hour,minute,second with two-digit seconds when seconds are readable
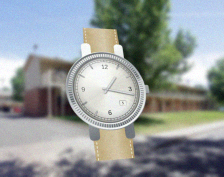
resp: 1,17
